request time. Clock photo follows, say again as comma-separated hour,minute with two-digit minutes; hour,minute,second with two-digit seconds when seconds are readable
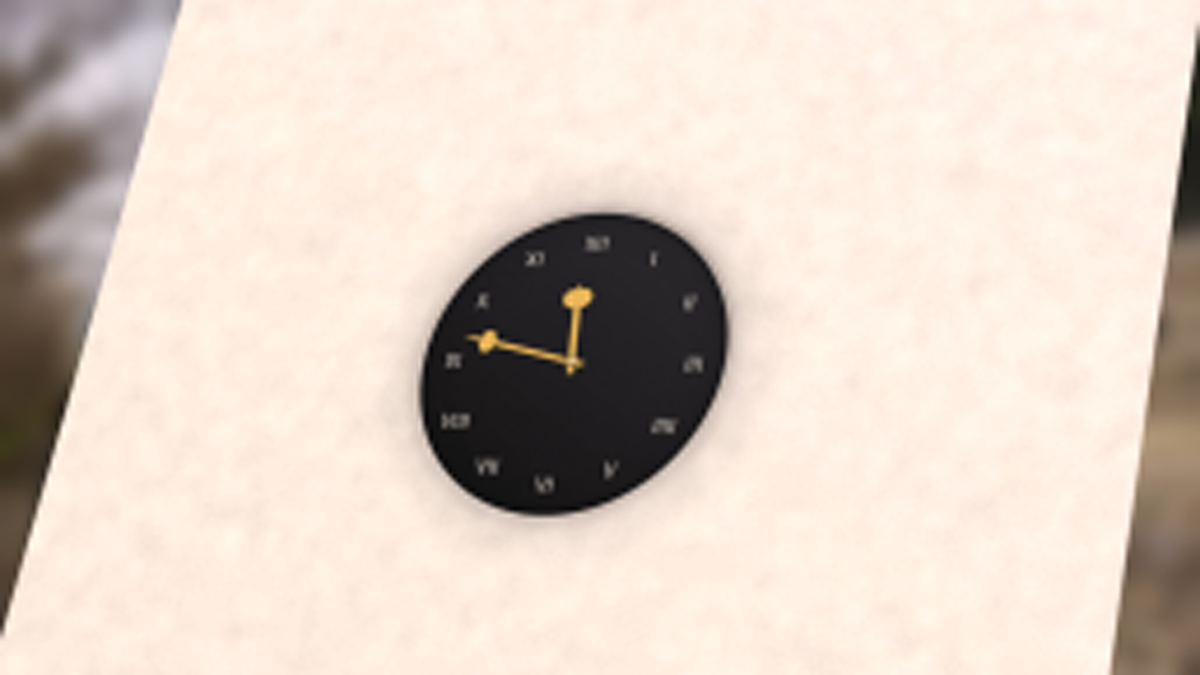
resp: 11,47
